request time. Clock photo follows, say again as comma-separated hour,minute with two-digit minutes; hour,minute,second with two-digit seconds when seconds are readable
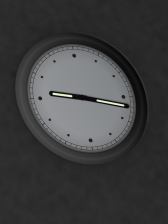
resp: 9,17
